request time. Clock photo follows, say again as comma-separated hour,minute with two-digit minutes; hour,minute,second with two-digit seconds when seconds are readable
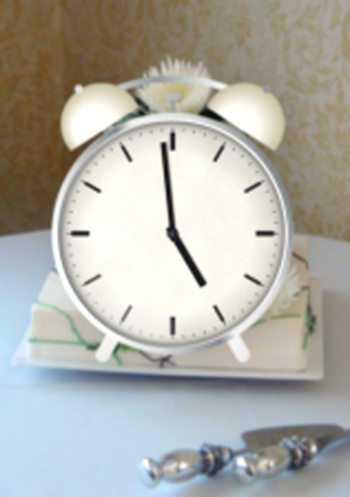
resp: 4,59
